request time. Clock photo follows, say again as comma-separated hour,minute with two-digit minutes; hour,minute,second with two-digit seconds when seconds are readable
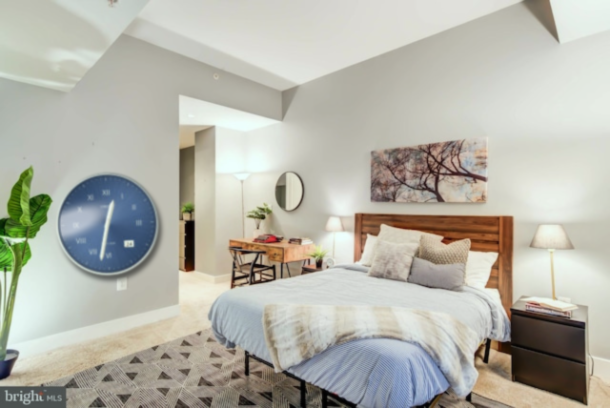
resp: 12,32
